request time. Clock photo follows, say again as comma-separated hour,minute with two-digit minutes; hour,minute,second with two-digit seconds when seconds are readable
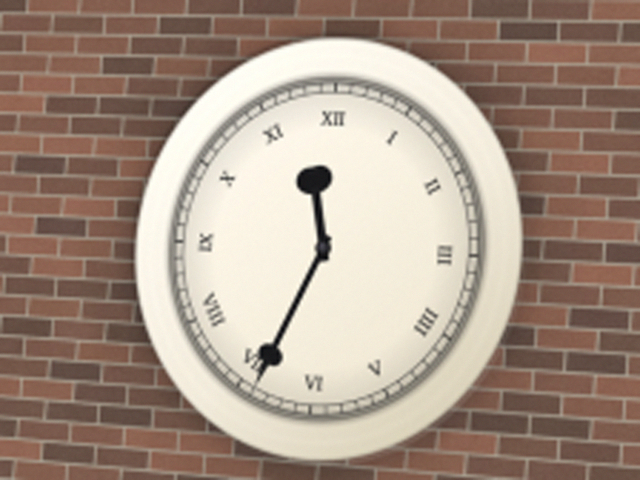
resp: 11,34
